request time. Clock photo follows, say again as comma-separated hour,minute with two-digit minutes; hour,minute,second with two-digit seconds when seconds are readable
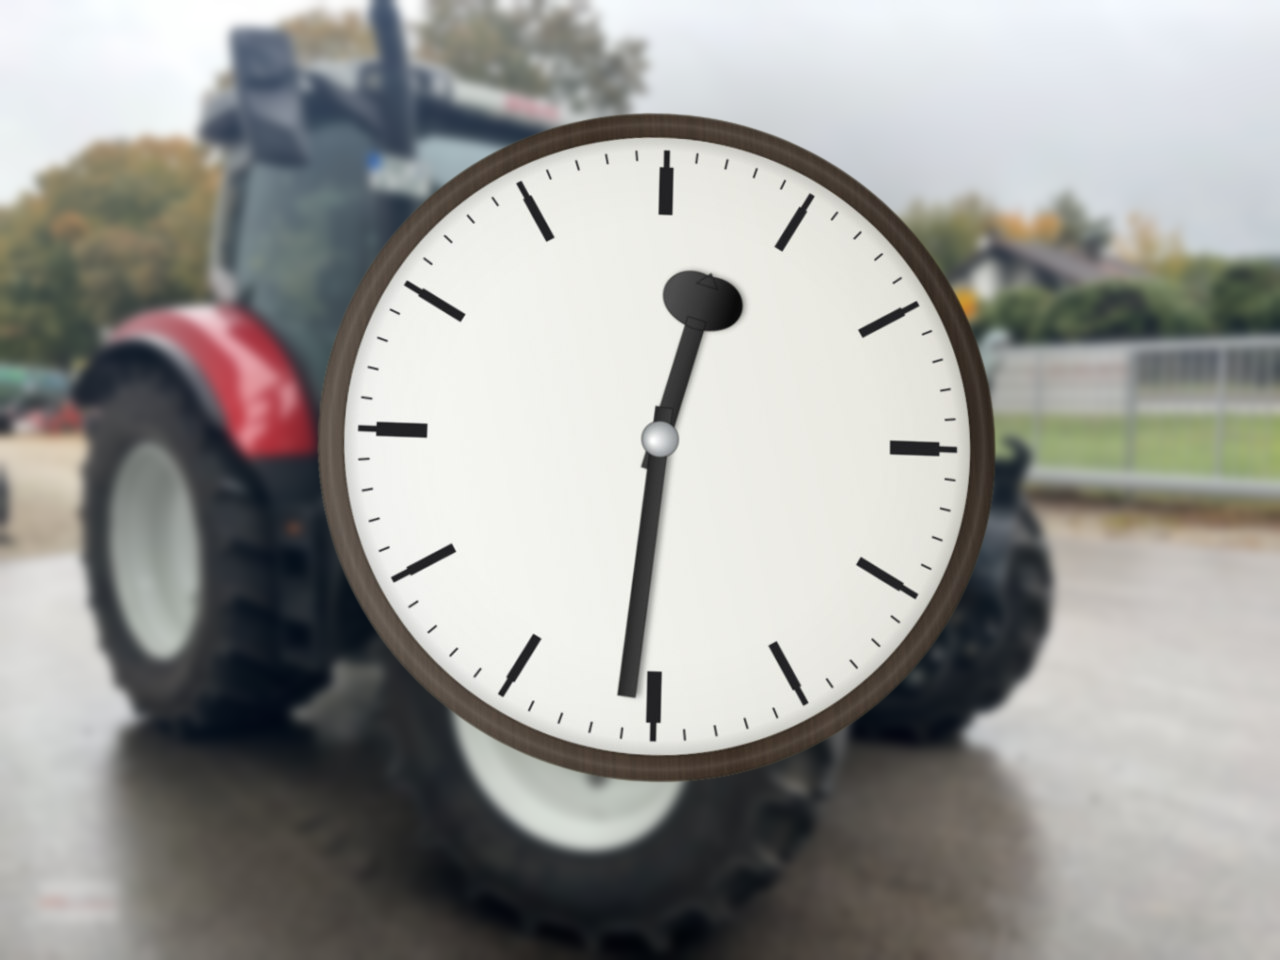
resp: 12,31
